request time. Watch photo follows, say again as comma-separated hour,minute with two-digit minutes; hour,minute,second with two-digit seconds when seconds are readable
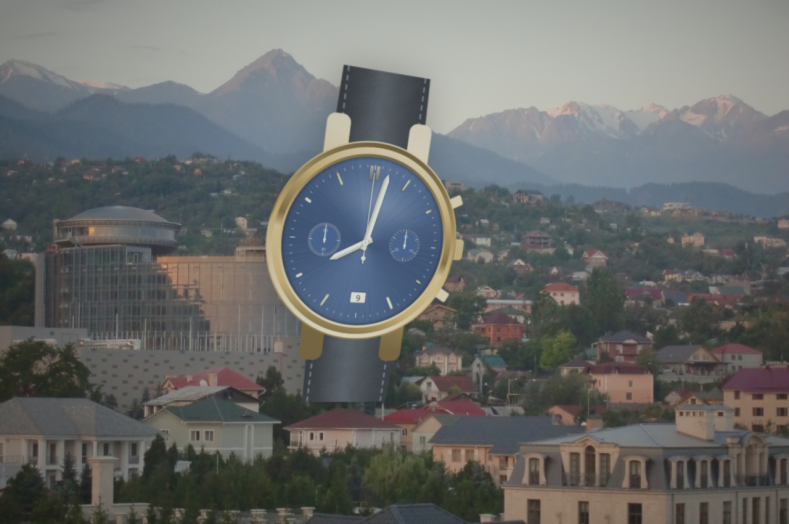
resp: 8,02
